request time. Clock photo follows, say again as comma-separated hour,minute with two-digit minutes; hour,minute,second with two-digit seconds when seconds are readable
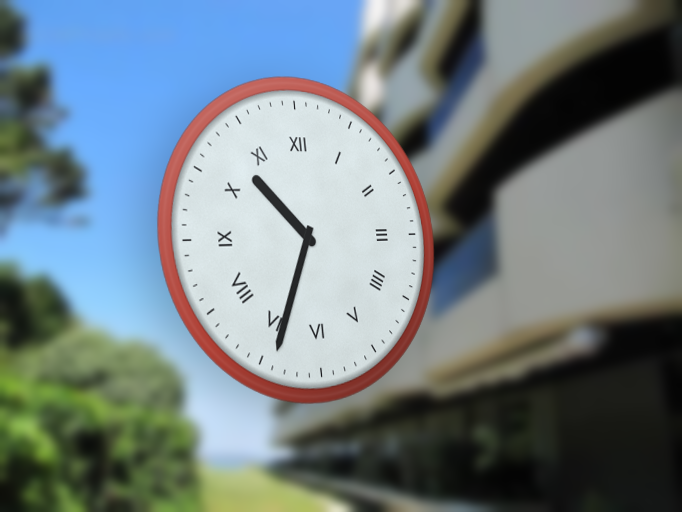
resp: 10,34
